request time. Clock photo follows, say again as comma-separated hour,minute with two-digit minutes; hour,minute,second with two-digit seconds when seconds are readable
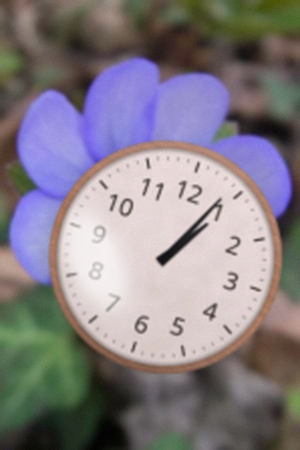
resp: 1,04
